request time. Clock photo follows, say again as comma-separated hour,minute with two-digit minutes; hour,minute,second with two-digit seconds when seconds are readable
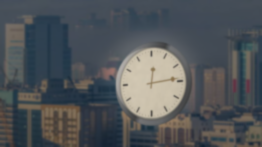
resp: 12,14
